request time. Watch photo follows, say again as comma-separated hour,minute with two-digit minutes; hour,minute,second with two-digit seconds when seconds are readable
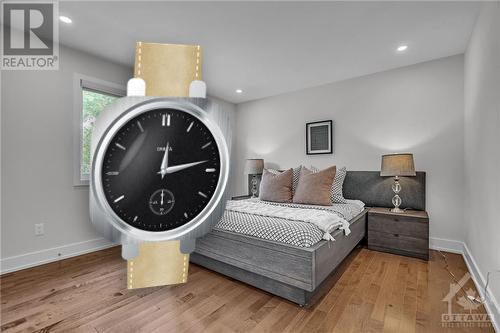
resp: 12,13
